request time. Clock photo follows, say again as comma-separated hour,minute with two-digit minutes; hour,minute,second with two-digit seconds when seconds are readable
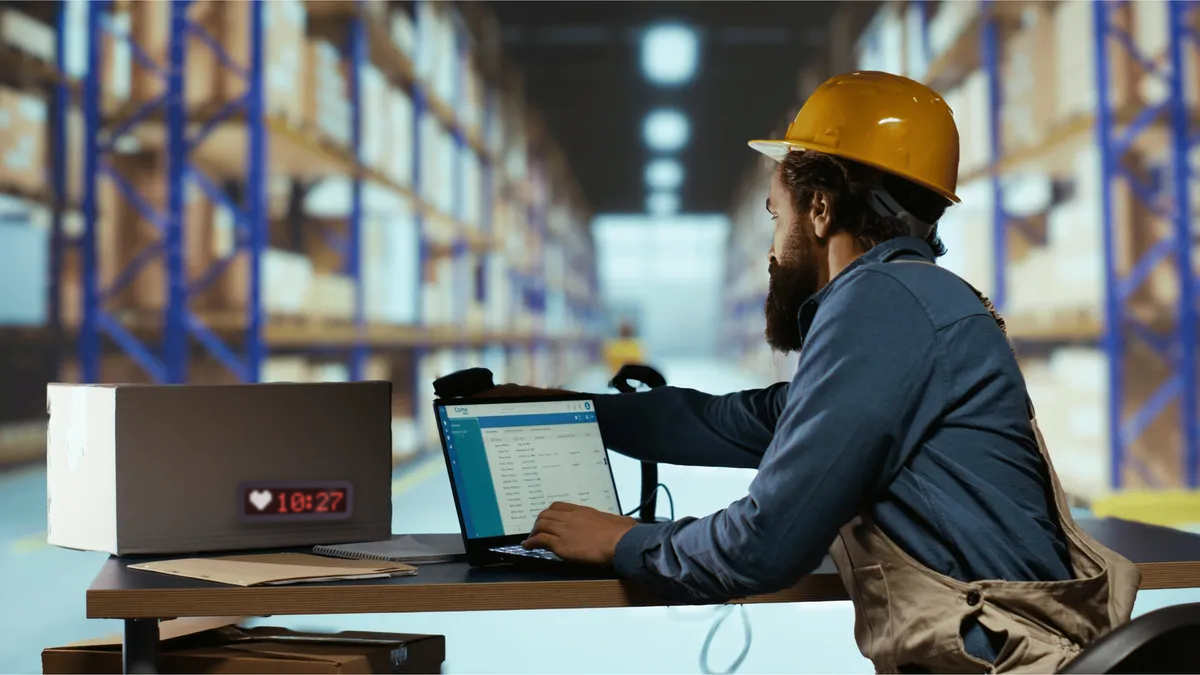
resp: 10,27
